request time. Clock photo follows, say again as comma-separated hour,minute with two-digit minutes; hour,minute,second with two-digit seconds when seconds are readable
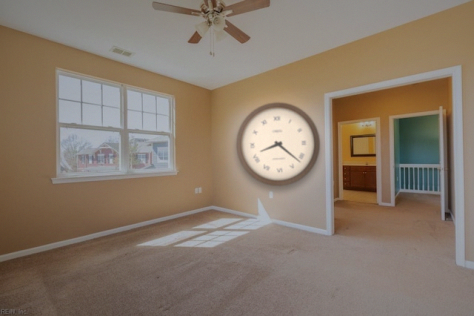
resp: 8,22
